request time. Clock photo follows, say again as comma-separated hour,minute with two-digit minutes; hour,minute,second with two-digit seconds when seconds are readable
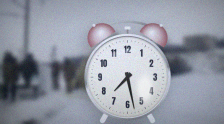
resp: 7,28
